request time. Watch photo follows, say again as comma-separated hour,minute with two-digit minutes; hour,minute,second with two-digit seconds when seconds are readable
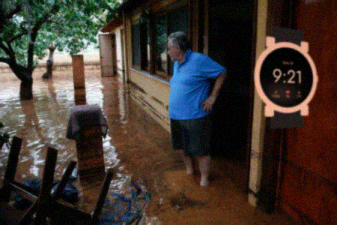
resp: 9,21
